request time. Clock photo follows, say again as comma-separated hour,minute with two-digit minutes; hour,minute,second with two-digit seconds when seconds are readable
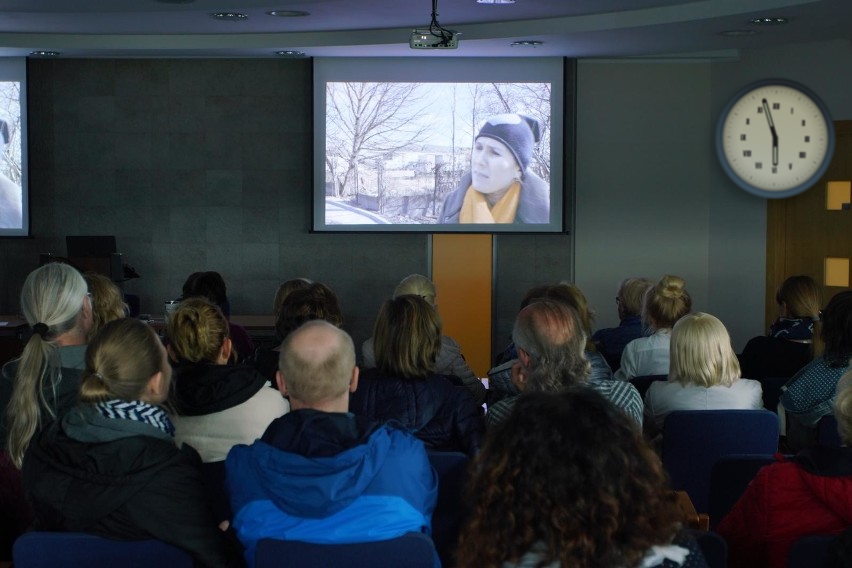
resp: 5,57
